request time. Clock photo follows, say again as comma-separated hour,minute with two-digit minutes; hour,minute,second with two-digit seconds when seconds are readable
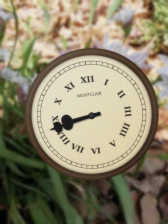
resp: 8,43
